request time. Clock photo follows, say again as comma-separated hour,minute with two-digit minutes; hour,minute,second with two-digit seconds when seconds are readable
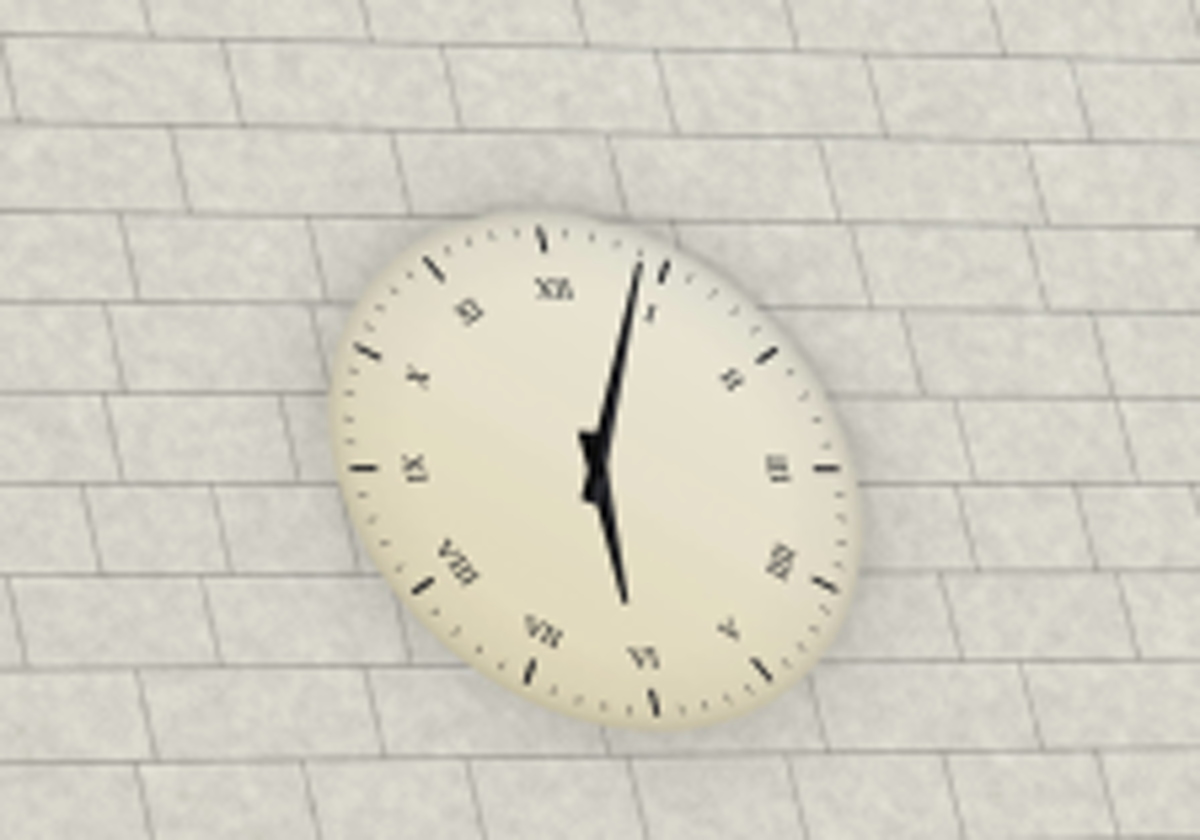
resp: 6,04
